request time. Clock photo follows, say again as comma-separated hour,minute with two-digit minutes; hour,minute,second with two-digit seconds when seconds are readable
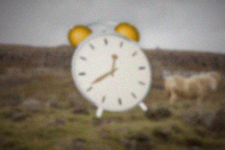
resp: 12,41
